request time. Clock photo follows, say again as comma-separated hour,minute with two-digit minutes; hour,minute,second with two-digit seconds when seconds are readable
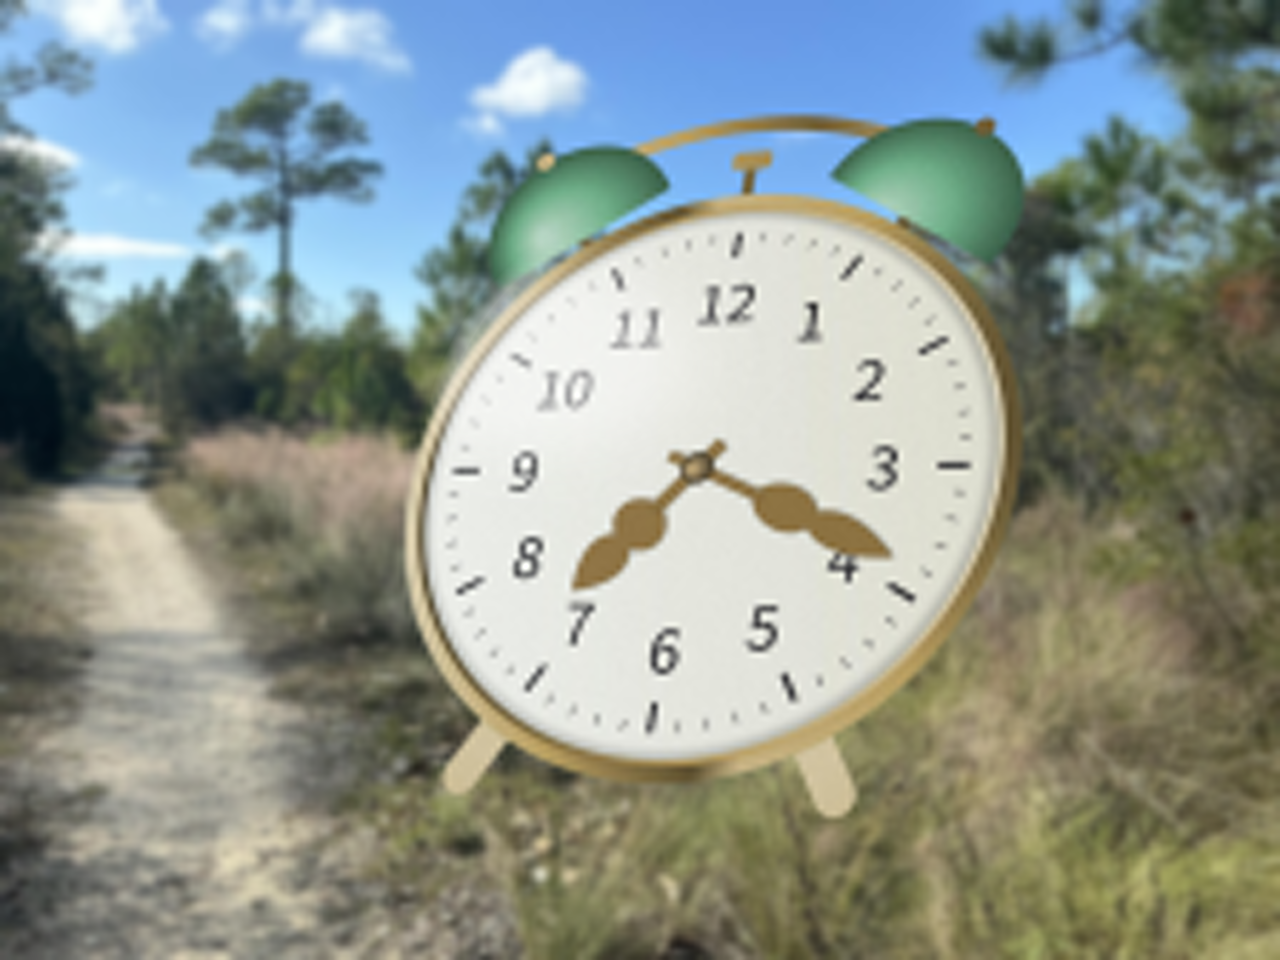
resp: 7,19
